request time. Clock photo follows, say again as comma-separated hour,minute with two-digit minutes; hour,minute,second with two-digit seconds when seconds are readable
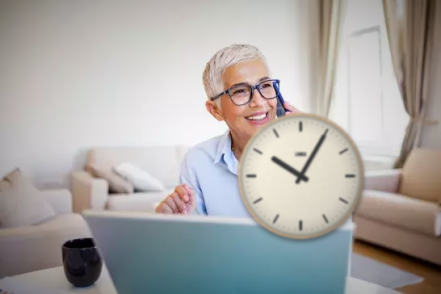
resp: 10,05
